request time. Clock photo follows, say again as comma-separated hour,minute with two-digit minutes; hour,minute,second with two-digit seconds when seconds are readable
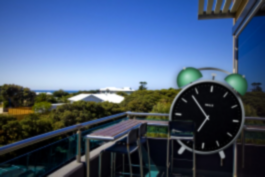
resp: 6,53
